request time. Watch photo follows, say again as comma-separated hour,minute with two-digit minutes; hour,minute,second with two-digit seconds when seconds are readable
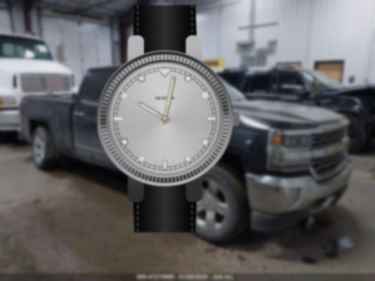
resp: 10,02
